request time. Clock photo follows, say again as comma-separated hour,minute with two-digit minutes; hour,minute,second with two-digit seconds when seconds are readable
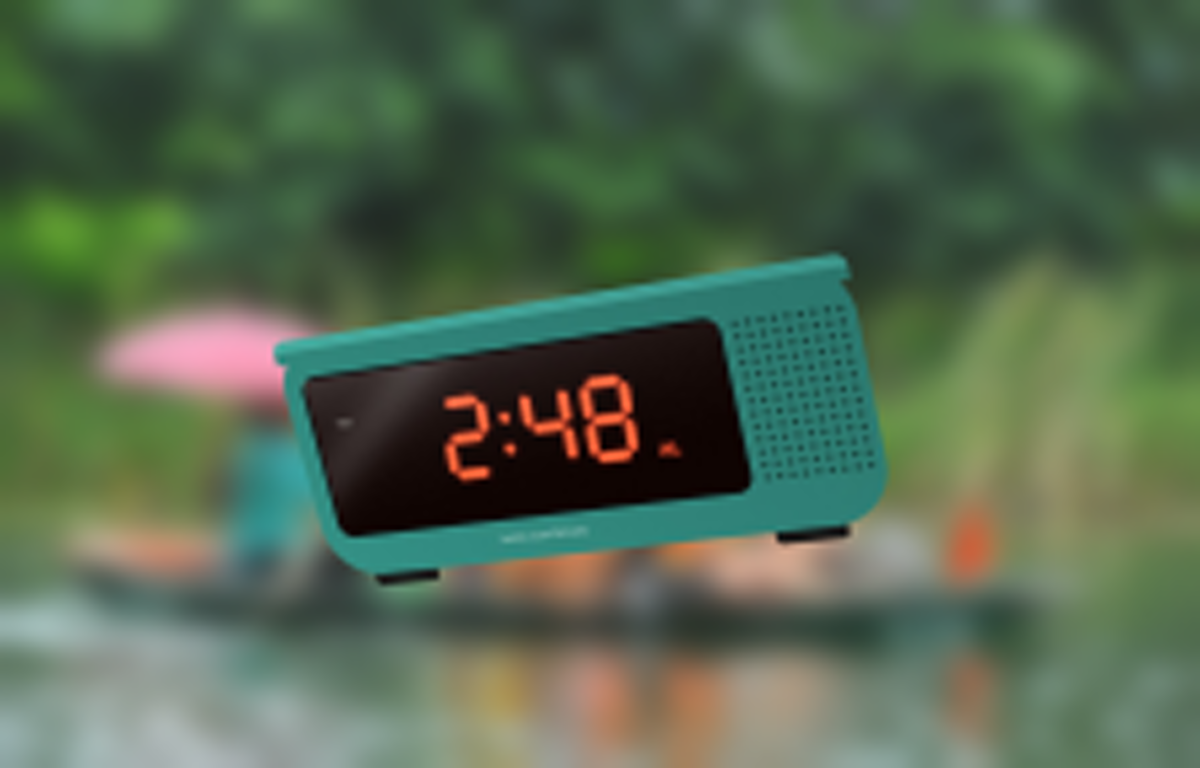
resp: 2,48
